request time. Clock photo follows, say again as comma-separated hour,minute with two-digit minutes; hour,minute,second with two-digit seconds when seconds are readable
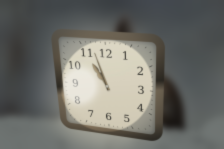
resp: 10,57
